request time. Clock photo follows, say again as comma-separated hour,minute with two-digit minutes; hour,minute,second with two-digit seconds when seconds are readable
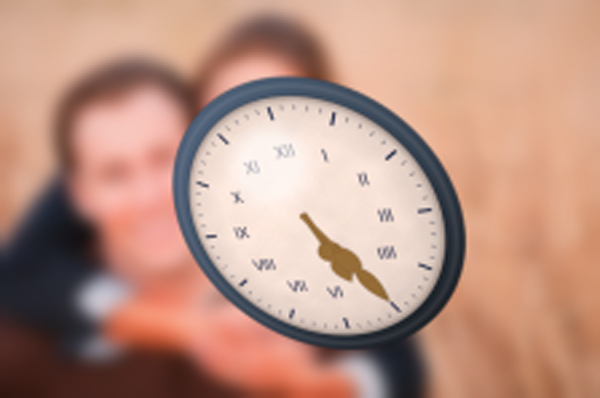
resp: 5,25
